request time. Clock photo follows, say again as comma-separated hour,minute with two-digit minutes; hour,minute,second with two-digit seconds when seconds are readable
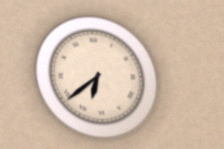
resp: 6,39
